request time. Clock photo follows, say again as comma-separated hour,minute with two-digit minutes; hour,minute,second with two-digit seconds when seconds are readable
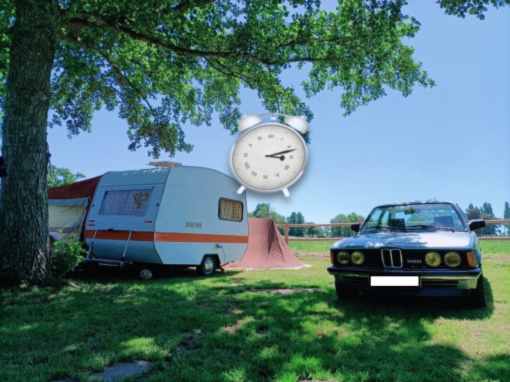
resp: 3,12
